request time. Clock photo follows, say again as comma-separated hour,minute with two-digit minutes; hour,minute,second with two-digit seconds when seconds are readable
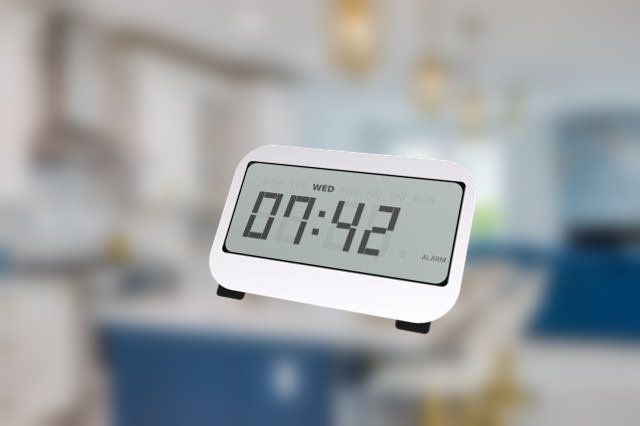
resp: 7,42
